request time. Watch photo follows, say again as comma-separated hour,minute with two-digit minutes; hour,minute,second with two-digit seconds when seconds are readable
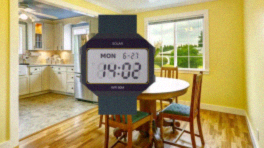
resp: 14,02
